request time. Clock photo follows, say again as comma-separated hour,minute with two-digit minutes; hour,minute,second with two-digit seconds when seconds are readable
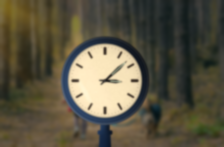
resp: 3,08
